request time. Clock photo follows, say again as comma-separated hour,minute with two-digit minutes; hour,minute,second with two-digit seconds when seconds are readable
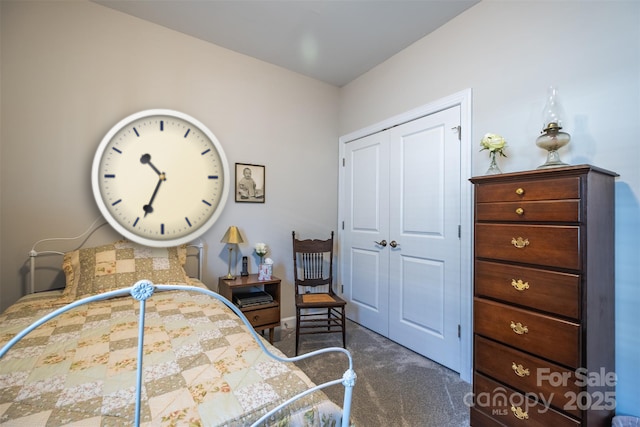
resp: 10,34
